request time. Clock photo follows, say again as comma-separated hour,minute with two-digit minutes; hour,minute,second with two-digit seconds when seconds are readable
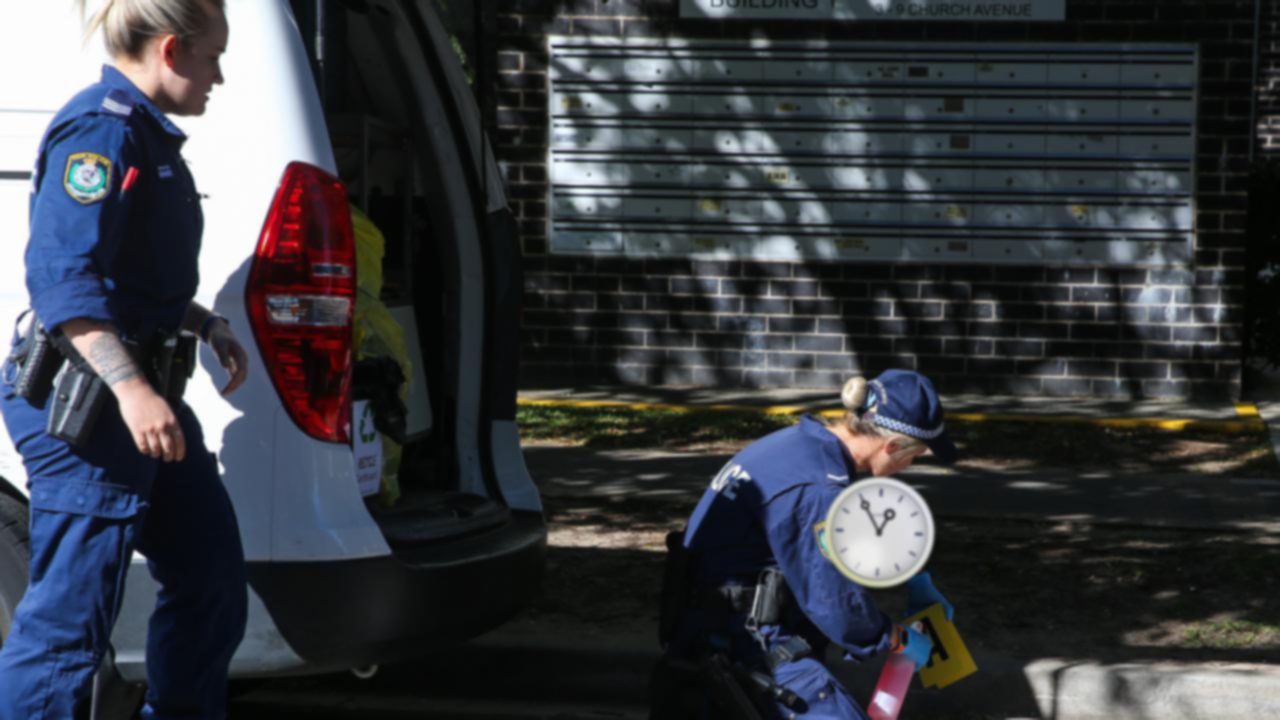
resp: 12,55
